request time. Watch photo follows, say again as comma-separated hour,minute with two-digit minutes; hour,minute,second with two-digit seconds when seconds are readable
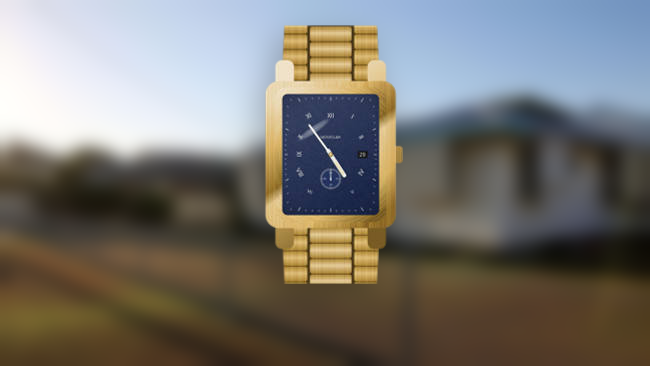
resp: 4,54
